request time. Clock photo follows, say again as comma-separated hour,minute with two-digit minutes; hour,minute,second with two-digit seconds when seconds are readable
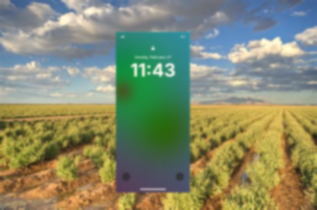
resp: 11,43
